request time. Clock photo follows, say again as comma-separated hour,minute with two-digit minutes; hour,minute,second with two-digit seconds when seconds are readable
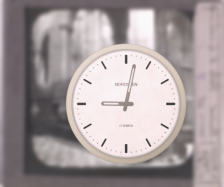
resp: 9,02
